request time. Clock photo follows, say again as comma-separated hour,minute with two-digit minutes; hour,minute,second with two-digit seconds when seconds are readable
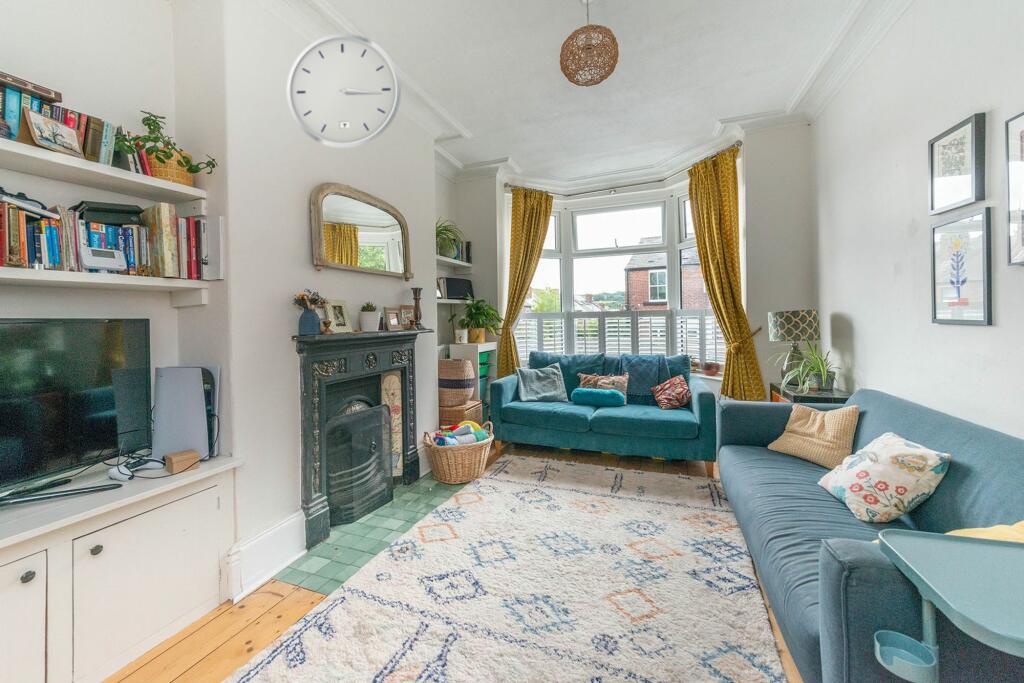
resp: 3,16
